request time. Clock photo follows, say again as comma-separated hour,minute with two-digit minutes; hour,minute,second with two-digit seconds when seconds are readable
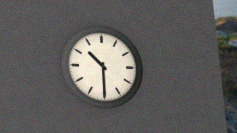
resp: 10,30
